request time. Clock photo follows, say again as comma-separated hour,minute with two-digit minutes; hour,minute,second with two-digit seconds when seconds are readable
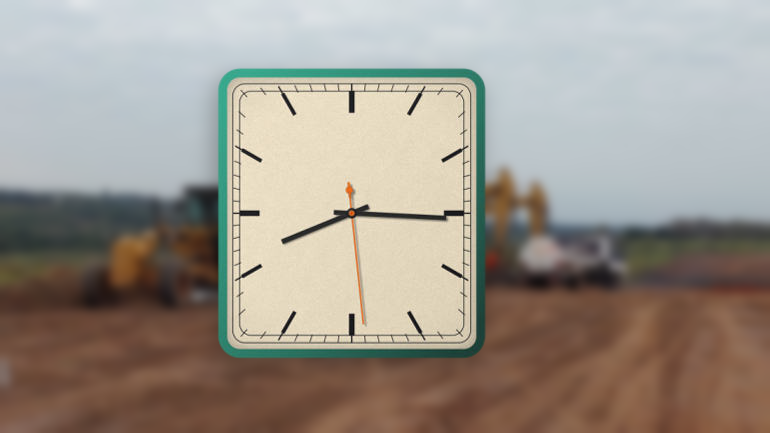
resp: 8,15,29
